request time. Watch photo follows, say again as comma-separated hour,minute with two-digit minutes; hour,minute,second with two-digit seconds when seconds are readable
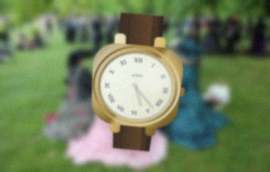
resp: 5,23
